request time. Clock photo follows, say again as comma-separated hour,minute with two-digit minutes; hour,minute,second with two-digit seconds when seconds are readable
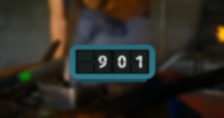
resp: 9,01
